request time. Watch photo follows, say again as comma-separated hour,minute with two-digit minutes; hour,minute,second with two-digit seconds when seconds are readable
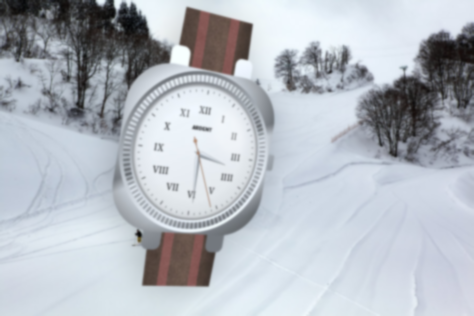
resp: 3,29,26
